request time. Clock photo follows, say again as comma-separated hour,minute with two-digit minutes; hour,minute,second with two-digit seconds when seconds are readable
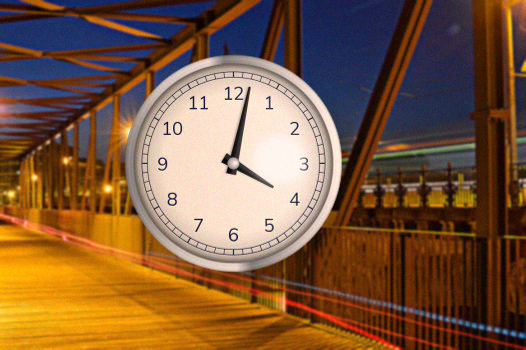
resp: 4,02
